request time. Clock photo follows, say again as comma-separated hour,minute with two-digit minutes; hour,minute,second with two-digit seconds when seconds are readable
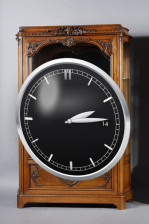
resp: 2,14
